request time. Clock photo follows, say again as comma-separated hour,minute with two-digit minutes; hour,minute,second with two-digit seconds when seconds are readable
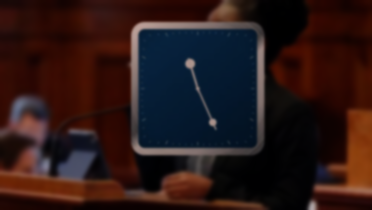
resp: 11,26
